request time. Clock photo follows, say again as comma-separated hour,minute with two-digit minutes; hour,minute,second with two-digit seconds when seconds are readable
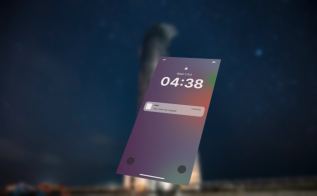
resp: 4,38
